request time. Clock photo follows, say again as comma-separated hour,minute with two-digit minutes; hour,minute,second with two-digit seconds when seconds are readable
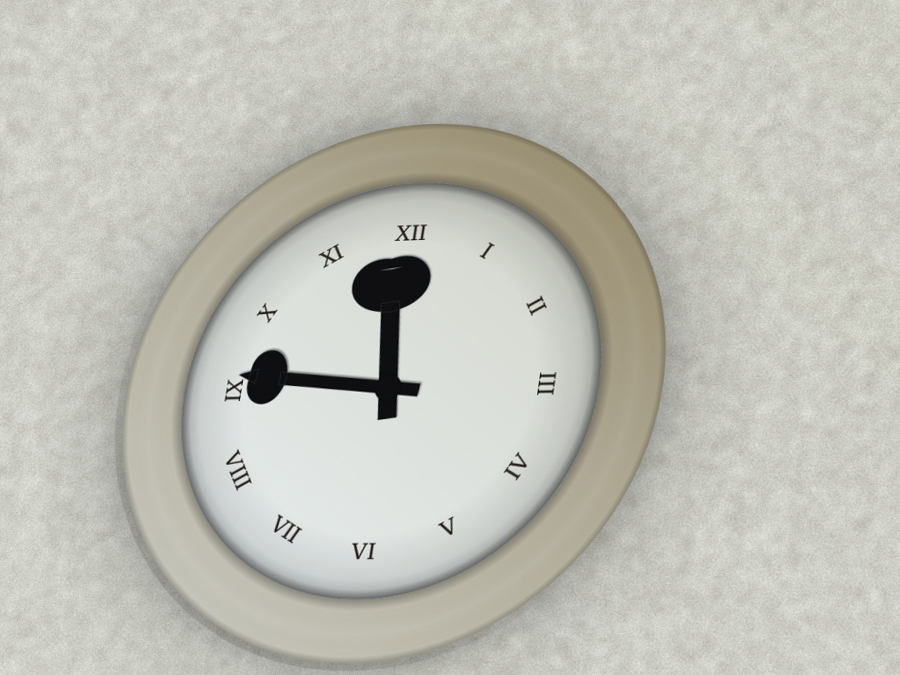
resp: 11,46
